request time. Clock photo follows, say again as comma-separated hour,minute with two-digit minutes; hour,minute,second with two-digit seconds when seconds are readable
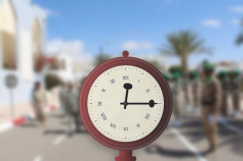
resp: 12,15
